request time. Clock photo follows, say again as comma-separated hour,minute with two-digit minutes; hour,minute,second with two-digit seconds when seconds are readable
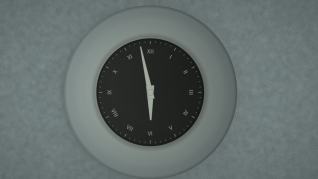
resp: 5,58
